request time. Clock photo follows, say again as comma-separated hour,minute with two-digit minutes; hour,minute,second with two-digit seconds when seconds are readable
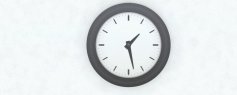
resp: 1,28
